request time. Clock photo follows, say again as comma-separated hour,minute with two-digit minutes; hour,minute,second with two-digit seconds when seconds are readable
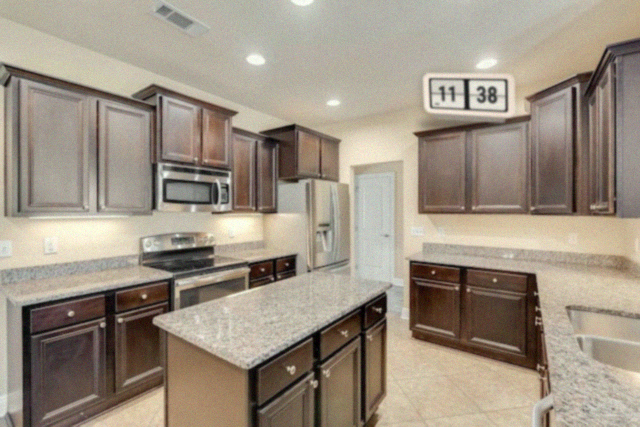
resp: 11,38
